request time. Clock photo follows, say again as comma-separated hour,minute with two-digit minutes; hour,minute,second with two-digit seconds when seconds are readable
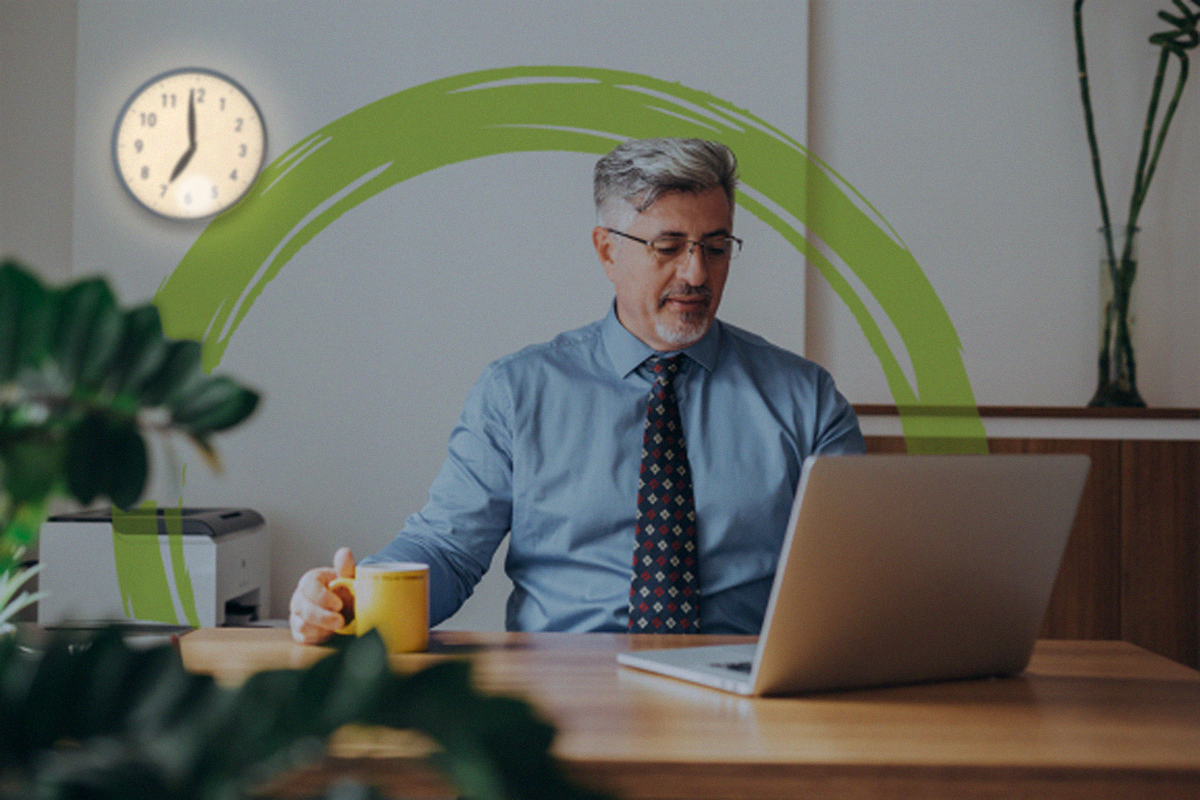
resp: 6,59
